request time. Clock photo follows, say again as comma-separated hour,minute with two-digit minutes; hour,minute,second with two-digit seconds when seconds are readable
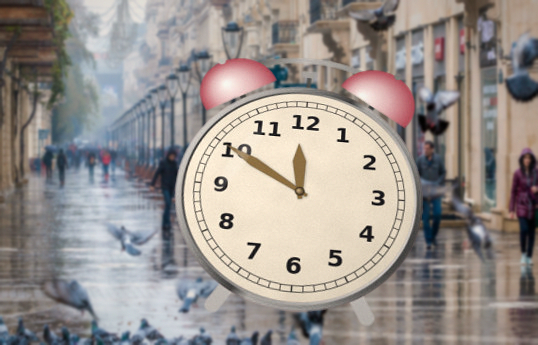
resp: 11,50
